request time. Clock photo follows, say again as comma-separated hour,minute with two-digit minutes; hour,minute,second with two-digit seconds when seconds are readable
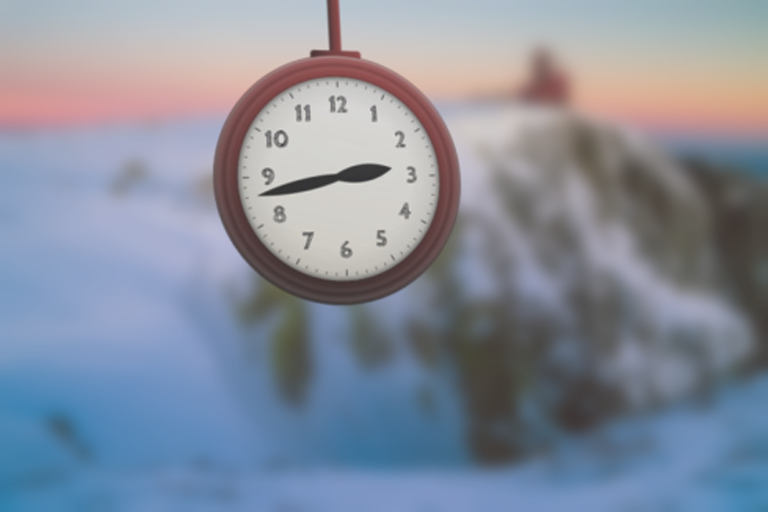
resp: 2,43
